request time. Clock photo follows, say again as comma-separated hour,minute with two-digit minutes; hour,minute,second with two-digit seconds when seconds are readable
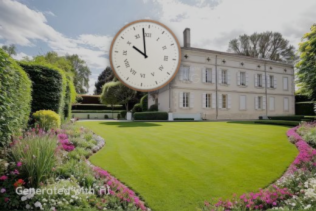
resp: 9,58
